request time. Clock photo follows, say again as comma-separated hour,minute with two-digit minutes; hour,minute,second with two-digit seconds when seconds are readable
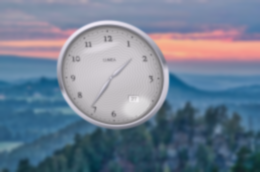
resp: 1,36
